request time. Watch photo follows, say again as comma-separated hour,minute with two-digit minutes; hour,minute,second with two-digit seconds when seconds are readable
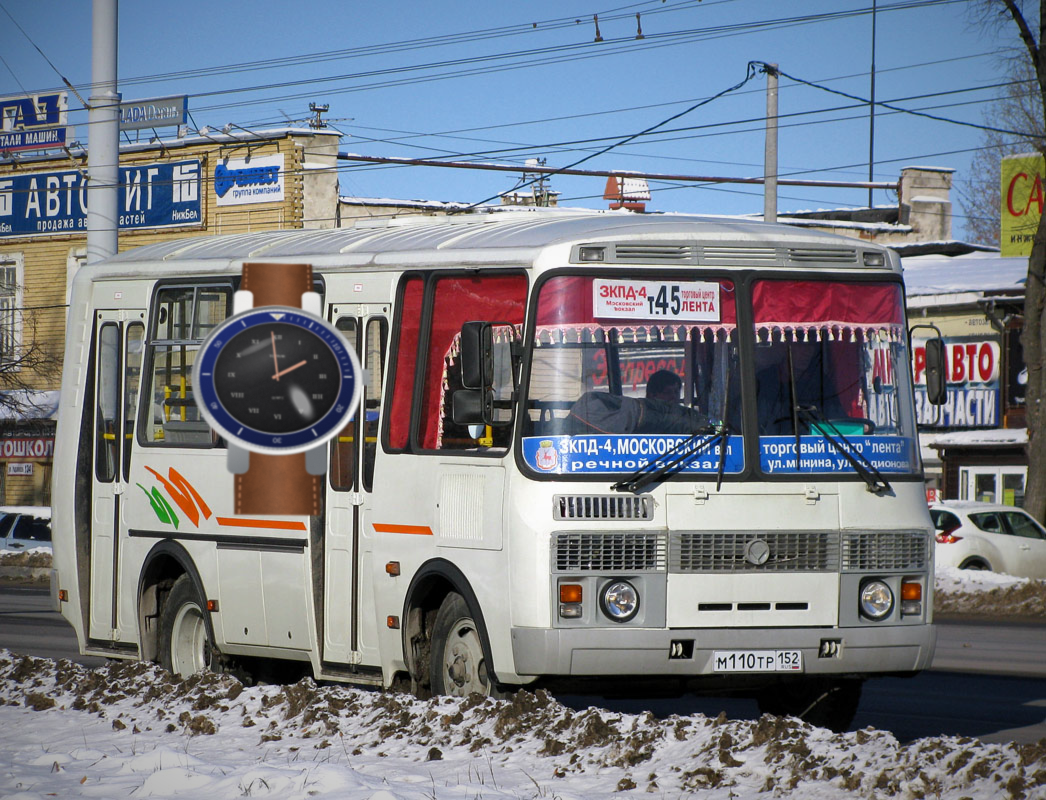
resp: 1,59
